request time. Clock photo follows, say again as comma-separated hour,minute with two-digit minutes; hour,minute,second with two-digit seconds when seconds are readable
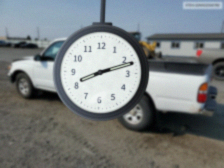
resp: 8,12
